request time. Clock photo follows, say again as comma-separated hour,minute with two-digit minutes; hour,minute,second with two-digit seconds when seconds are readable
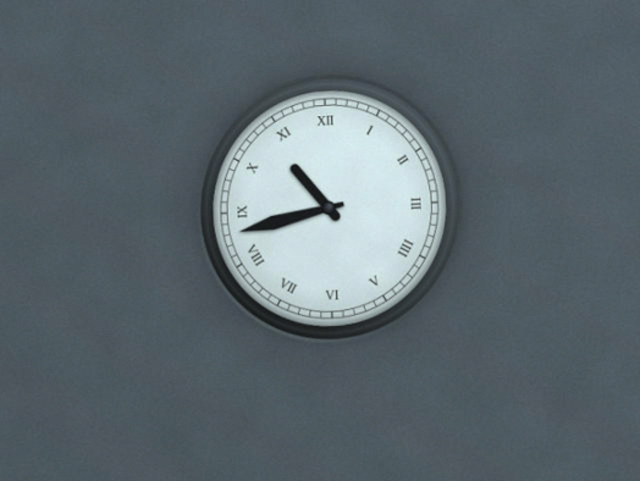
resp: 10,43
